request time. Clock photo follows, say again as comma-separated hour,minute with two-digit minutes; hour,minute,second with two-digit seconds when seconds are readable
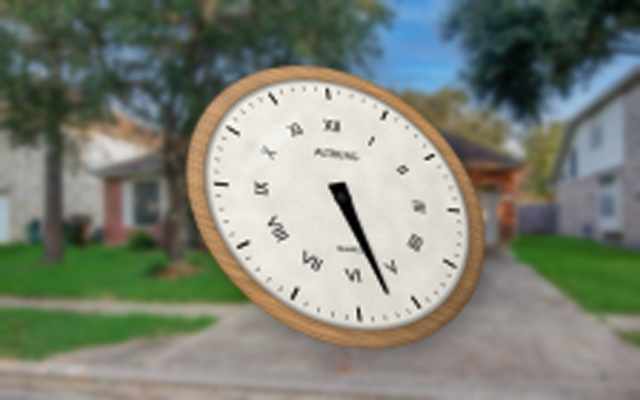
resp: 5,27
